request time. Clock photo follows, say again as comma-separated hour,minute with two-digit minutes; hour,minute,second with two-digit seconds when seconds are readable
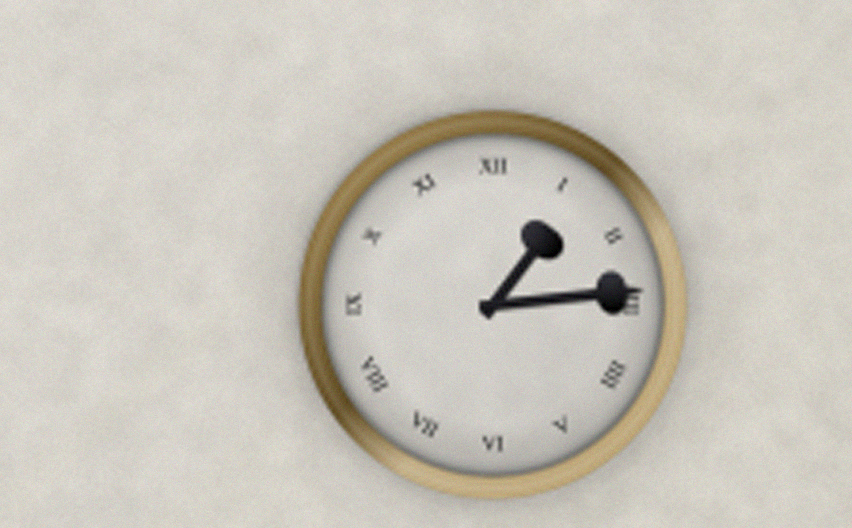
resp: 1,14
